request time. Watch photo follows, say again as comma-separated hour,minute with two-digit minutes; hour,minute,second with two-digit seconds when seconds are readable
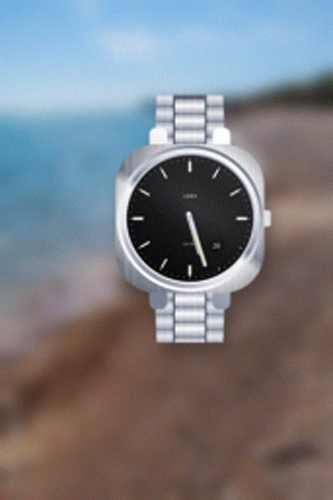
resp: 5,27
